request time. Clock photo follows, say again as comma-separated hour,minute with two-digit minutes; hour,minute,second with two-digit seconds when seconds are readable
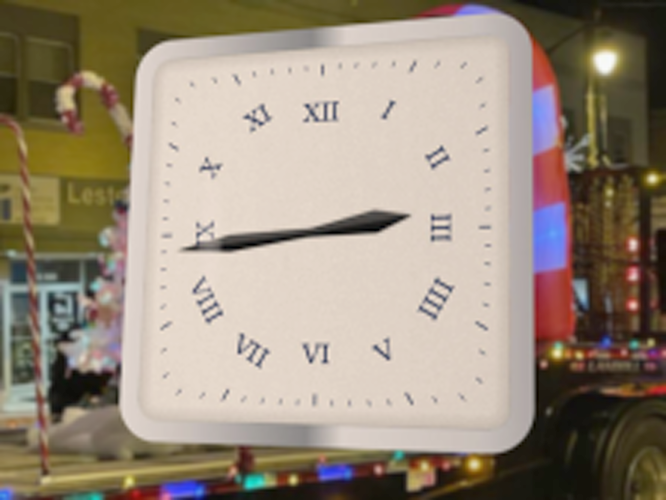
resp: 2,44
